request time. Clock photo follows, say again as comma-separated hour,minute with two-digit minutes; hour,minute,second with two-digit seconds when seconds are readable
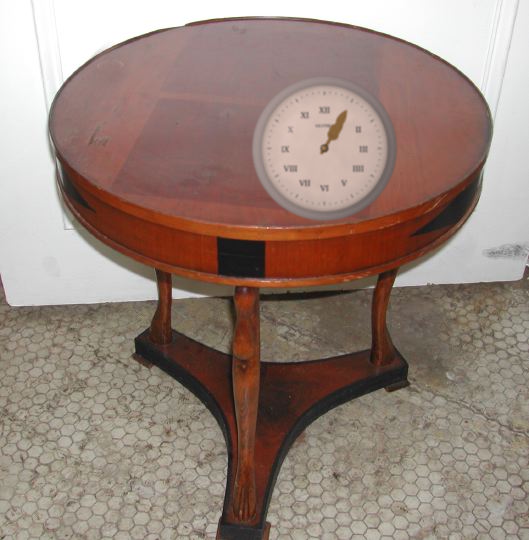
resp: 1,05
